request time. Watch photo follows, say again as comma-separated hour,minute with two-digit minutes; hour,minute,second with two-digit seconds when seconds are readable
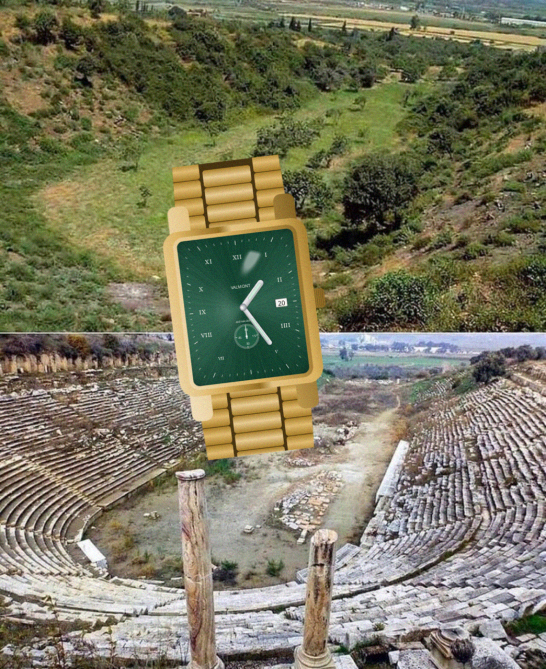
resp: 1,25
